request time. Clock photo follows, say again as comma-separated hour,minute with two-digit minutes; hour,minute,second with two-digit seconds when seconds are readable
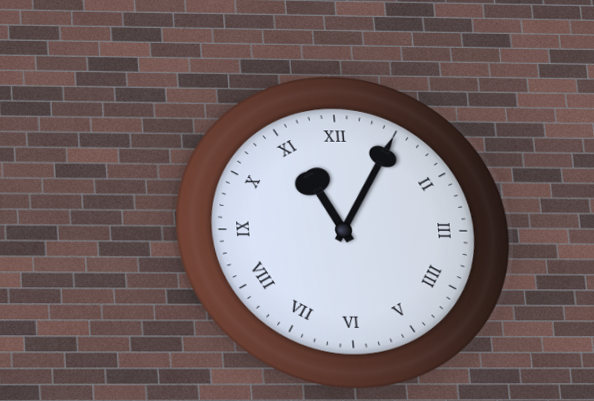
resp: 11,05
